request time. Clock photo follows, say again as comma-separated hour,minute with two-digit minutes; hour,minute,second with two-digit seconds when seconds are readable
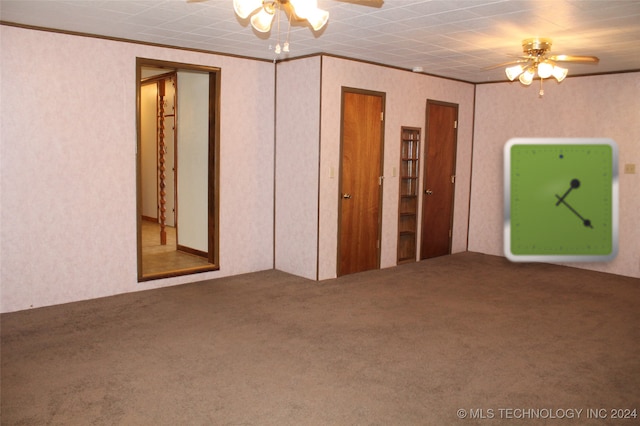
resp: 1,22
